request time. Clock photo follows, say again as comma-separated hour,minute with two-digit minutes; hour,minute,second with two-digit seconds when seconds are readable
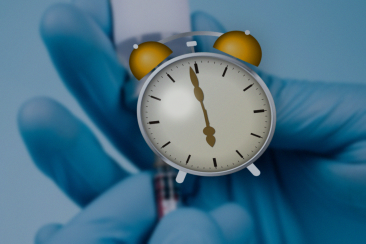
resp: 5,59
